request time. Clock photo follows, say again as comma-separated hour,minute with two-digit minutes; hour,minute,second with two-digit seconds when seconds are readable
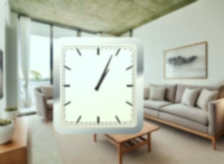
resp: 1,04
